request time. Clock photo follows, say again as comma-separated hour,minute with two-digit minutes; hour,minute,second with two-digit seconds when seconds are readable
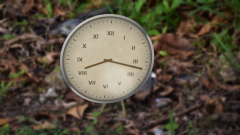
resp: 8,17
